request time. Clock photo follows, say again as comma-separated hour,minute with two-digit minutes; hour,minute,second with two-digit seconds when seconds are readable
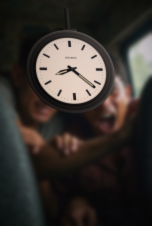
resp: 8,22
